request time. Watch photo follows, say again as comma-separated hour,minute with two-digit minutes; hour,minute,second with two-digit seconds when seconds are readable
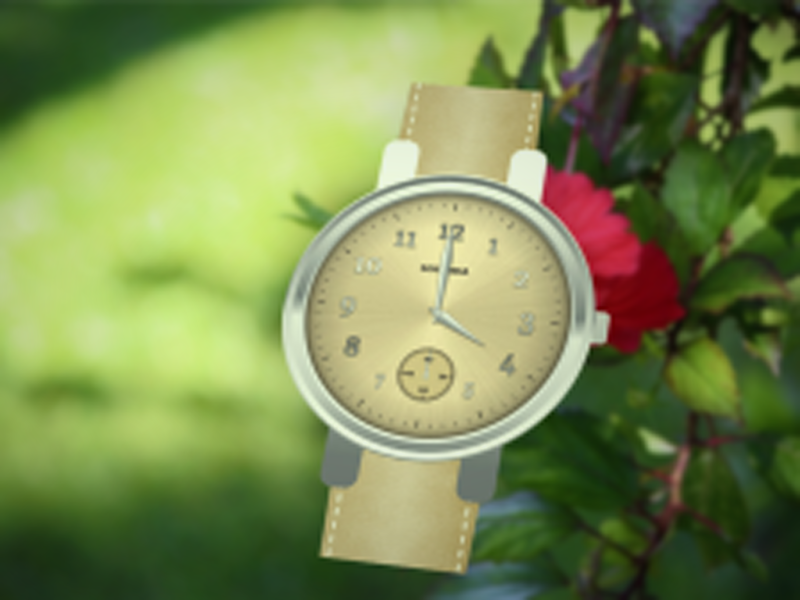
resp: 4,00
